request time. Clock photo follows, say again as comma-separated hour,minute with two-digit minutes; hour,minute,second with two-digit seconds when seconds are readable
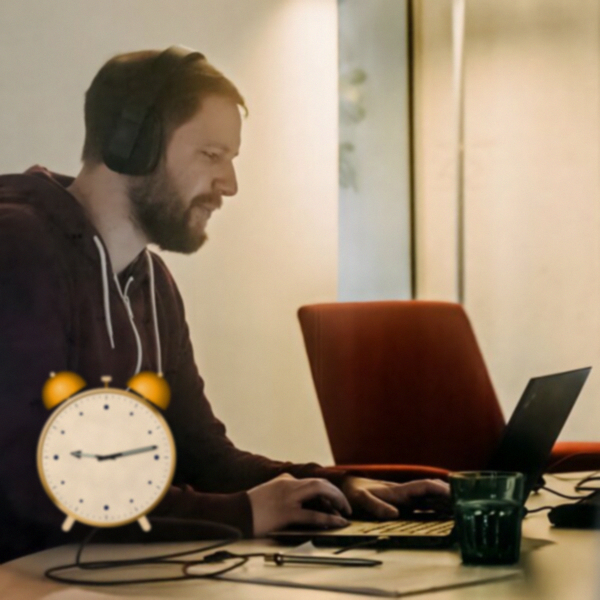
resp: 9,13
